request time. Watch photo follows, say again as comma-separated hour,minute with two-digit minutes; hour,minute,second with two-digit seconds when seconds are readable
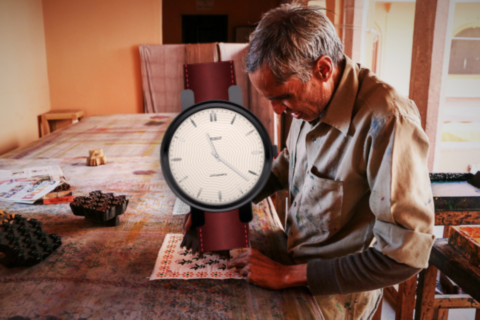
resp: 11,22
